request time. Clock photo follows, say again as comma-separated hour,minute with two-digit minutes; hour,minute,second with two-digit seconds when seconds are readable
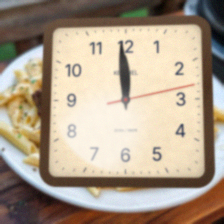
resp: 11,59,13
